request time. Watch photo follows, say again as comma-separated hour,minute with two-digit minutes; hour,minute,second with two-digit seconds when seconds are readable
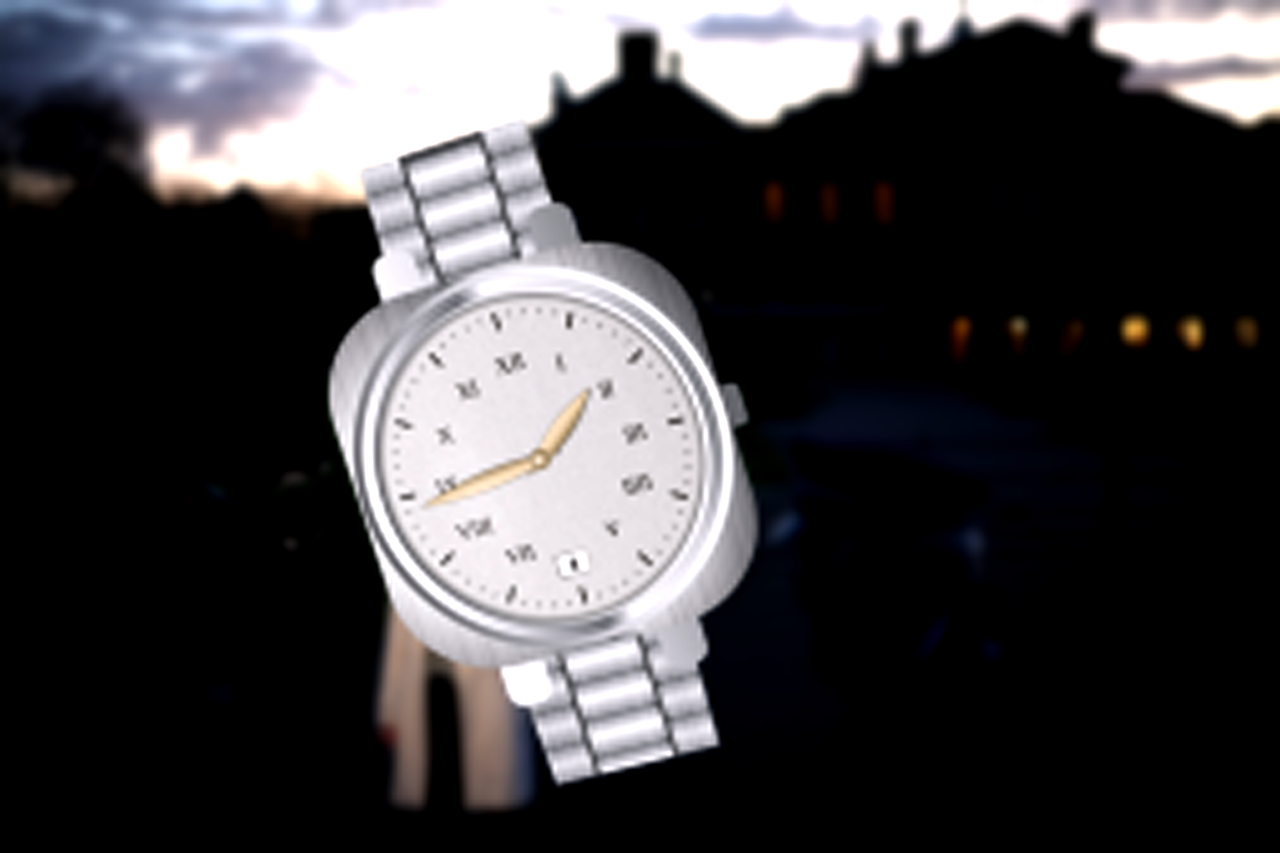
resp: 1,44
